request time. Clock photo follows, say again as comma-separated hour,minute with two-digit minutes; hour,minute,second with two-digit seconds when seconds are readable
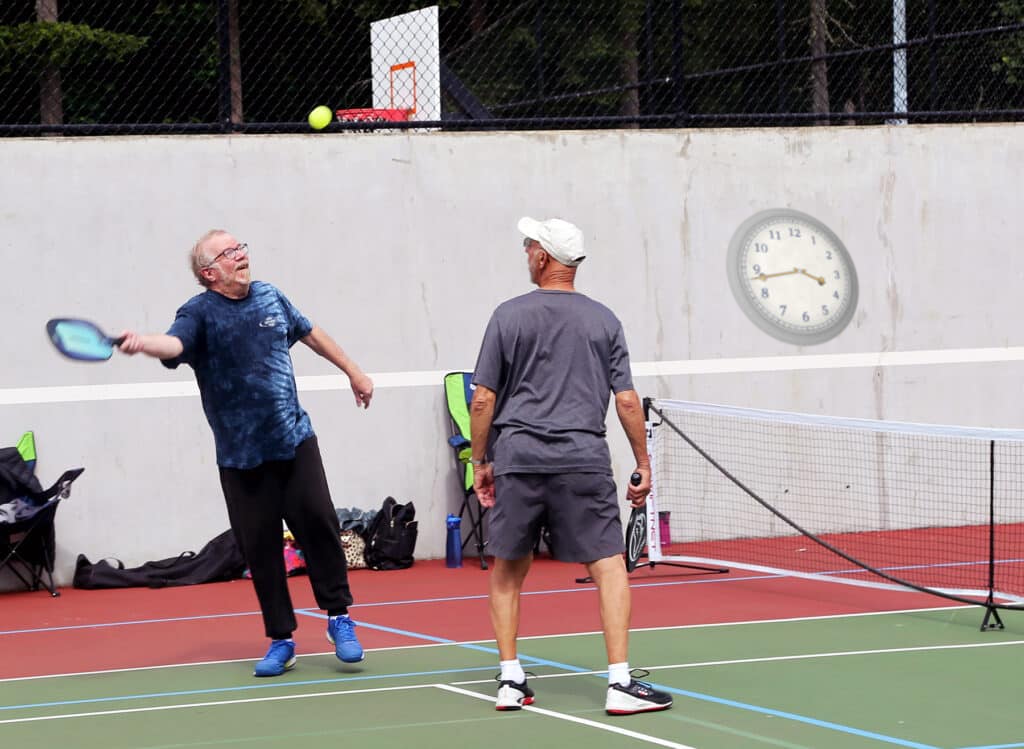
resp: 3,43
